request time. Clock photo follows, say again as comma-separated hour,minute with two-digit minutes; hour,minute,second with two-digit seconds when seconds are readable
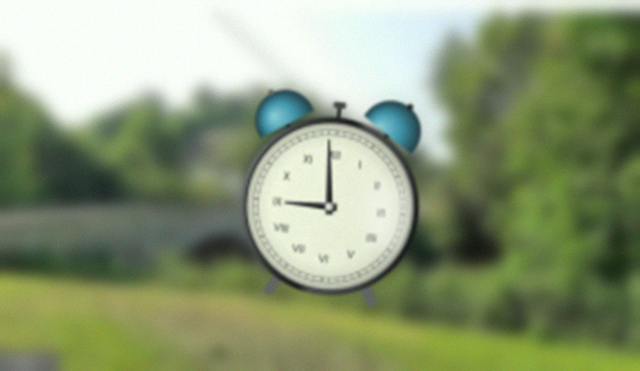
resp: 8,59
